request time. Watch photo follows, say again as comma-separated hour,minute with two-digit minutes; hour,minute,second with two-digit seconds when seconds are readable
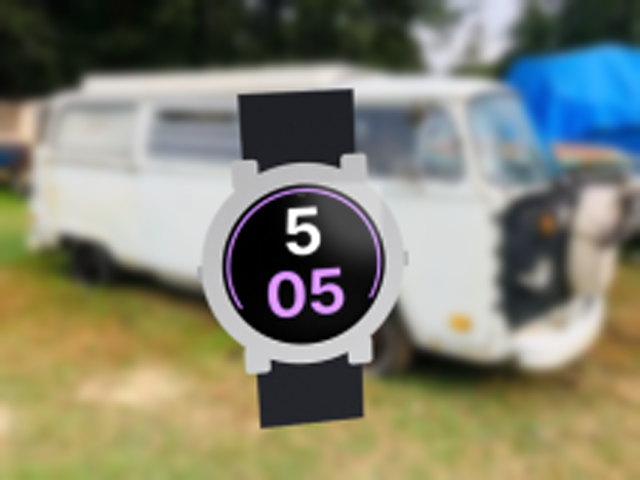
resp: 5,05
